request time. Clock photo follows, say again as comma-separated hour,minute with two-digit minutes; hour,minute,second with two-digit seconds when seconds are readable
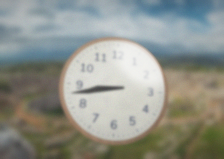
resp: 8,43
